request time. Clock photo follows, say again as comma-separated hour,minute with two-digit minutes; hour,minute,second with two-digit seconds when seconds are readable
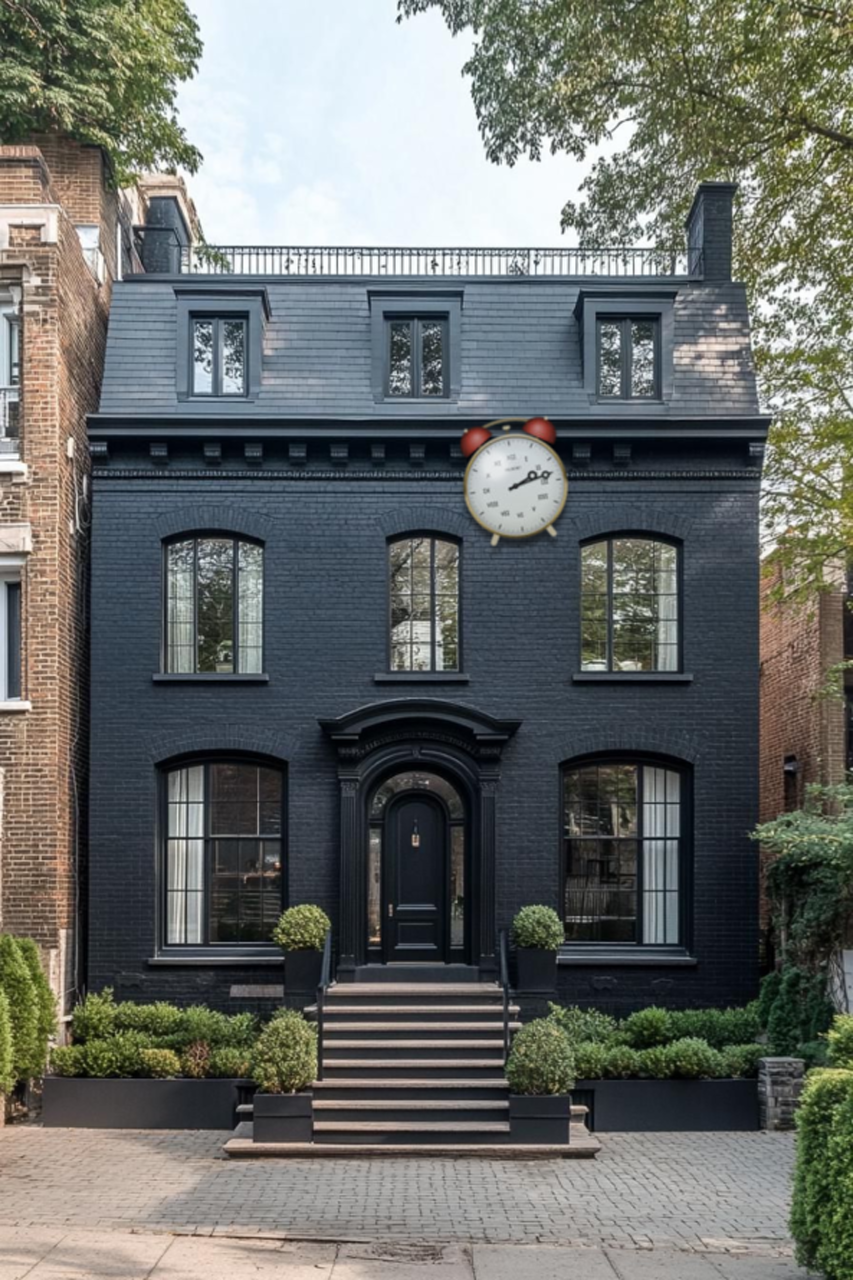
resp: 2,13
